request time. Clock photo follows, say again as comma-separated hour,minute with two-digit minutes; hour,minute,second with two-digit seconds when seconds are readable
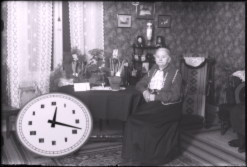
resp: 12,18
